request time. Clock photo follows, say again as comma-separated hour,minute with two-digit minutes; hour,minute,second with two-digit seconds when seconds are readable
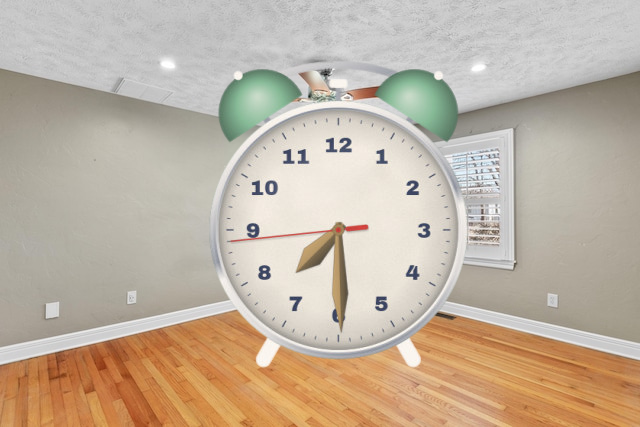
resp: 7,29,44
